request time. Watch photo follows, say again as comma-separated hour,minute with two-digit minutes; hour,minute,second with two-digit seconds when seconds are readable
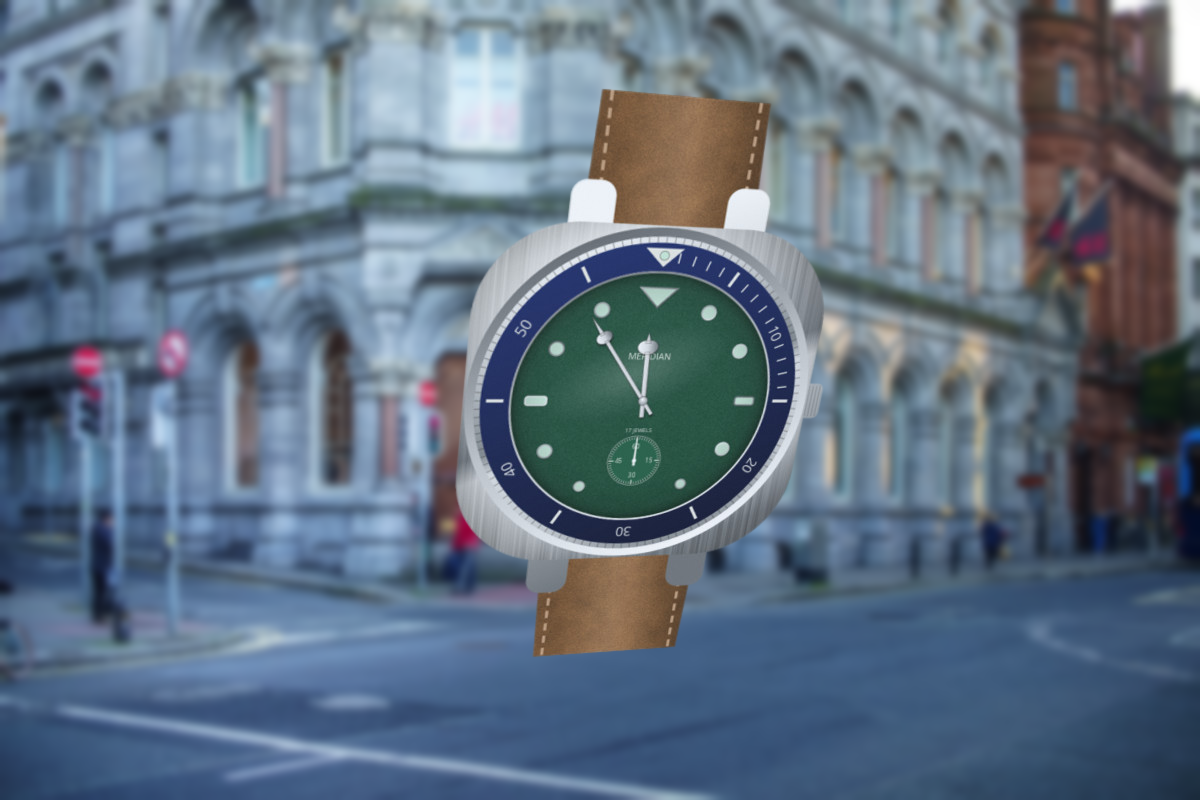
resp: 11,54
